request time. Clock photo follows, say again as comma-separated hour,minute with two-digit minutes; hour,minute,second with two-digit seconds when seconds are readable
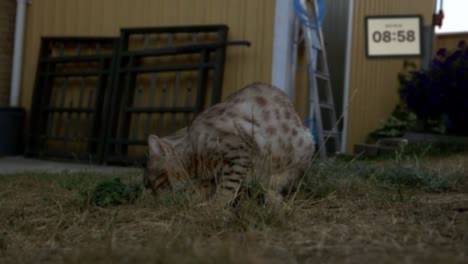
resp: 8,58
